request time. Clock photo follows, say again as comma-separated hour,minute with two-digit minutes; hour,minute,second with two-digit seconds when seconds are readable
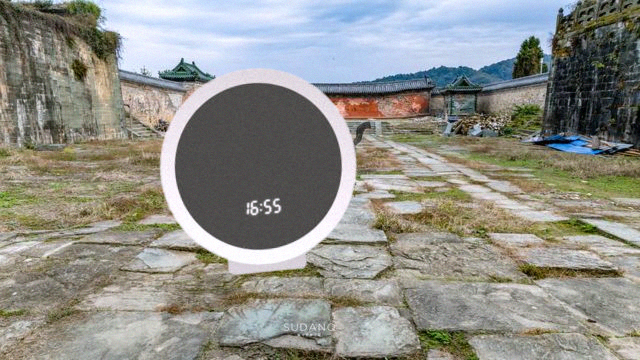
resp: 16,55
